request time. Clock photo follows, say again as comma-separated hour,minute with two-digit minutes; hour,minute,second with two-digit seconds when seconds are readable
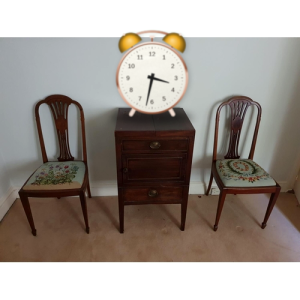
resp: 3,32
